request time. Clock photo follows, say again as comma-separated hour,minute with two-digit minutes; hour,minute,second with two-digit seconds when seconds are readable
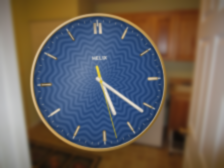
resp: 5,21,28
